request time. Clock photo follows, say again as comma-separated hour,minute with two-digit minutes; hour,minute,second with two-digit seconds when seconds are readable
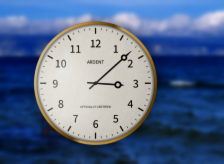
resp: 3,08
